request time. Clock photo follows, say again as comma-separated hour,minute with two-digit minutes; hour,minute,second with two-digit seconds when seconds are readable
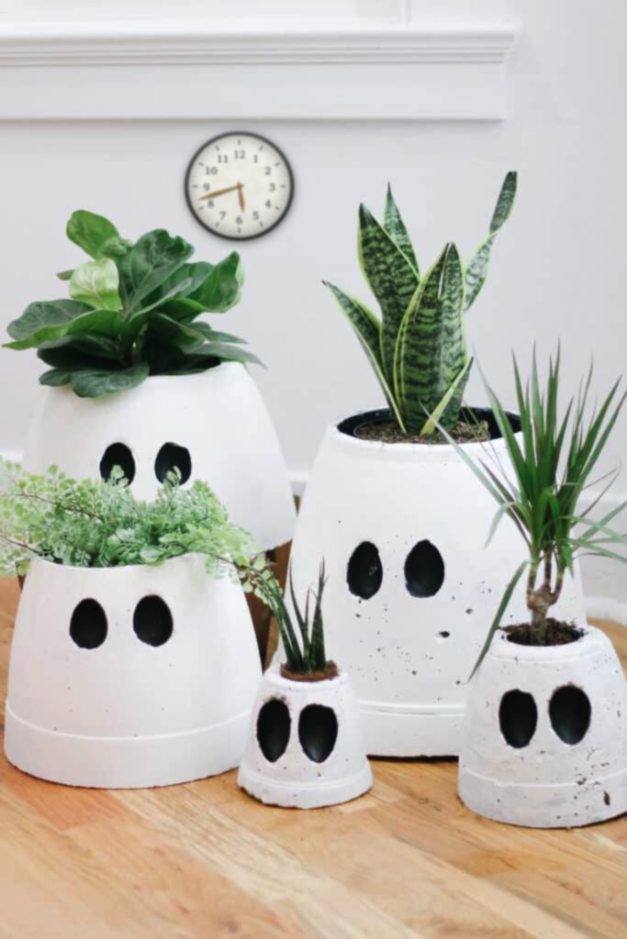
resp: 5,42
